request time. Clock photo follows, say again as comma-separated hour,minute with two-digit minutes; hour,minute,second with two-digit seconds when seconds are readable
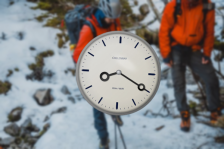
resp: 8,20
